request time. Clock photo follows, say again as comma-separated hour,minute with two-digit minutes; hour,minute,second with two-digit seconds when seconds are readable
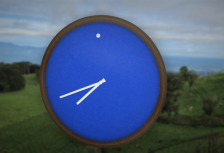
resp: 7,42
